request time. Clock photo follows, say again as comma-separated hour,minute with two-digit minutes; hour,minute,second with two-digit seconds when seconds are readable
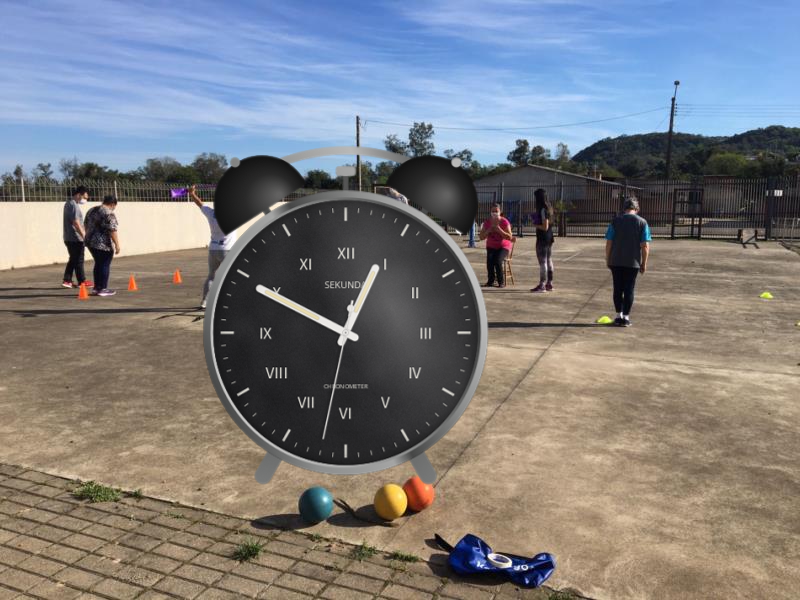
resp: 12,49,32
